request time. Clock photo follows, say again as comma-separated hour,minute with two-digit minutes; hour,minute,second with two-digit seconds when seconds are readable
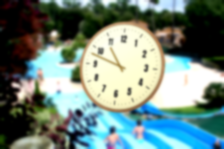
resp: 10,48
